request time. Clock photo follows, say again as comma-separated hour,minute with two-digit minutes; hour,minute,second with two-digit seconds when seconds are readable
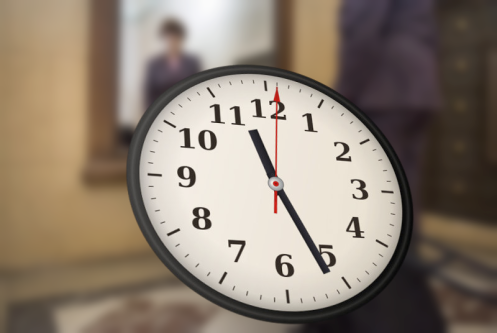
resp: 11,26,01
